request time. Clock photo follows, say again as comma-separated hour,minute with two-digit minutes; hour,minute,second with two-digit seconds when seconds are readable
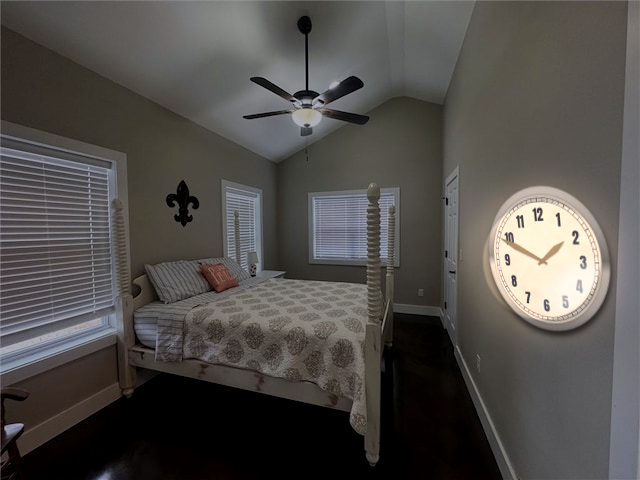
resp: 1,49
